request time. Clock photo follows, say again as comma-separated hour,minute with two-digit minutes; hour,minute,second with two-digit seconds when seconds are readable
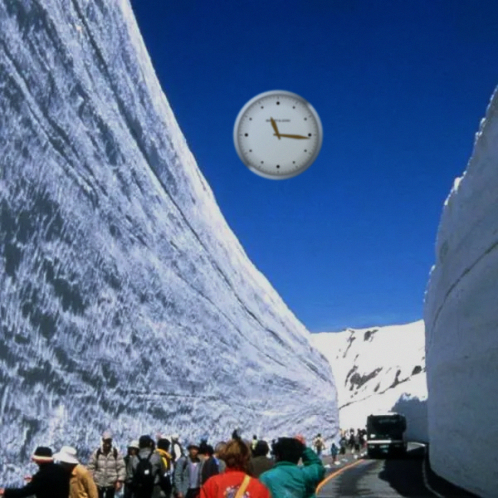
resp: 11,16
